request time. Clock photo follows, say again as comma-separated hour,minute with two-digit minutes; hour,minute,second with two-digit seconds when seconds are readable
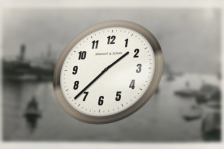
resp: 1,37
